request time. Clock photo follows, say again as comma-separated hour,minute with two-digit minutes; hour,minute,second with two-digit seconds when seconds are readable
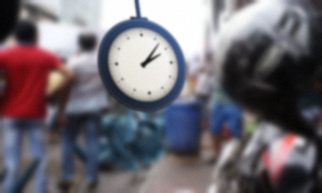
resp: 2,07
